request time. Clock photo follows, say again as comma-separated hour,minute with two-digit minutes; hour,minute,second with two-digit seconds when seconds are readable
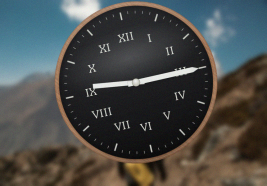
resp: 9,15
